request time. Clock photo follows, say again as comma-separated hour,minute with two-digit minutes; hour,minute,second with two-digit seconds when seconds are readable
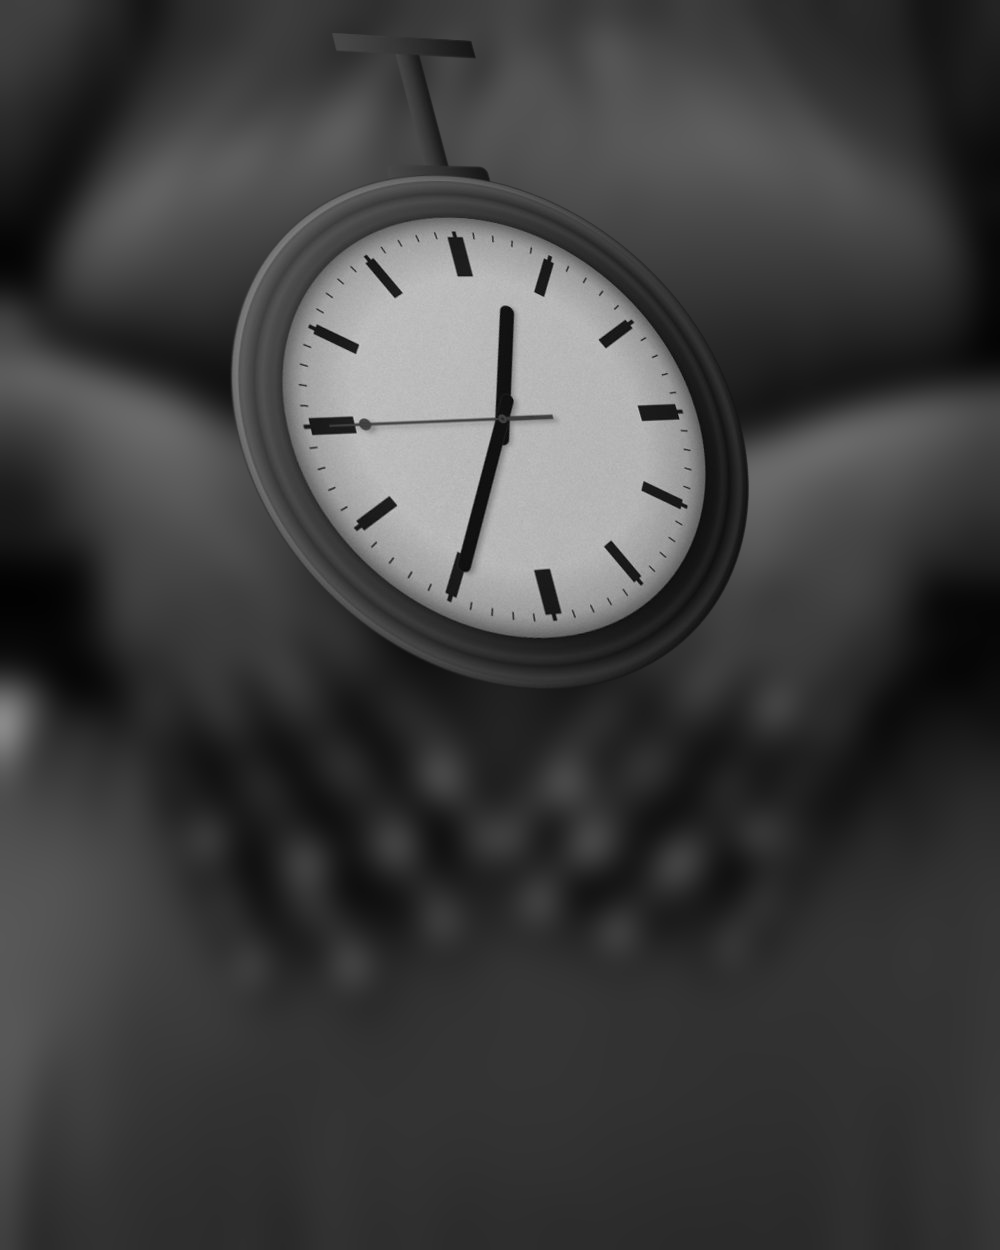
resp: 12,34,45
